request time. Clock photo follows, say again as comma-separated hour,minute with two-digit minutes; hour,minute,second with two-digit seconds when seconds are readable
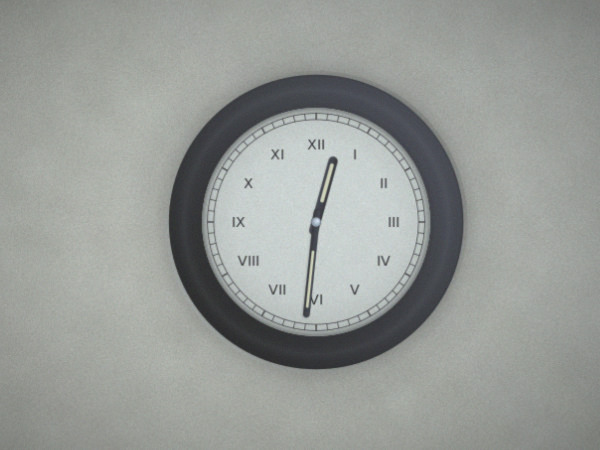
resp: 12,31
